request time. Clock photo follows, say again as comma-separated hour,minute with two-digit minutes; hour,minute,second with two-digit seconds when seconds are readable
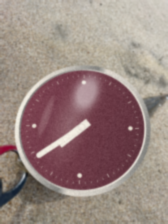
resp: 7,39
